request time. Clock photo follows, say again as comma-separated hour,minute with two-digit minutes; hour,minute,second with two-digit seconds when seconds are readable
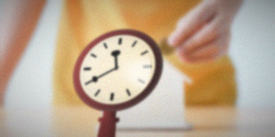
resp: 11,40
